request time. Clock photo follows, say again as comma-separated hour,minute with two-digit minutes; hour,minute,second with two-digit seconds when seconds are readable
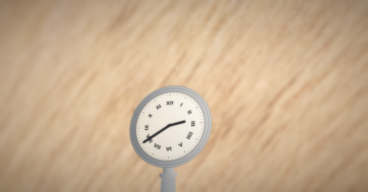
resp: 2,40
